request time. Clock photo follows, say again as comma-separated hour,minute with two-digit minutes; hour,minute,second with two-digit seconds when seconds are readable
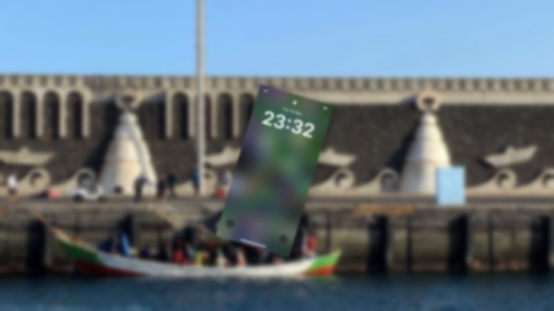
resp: 23,32
